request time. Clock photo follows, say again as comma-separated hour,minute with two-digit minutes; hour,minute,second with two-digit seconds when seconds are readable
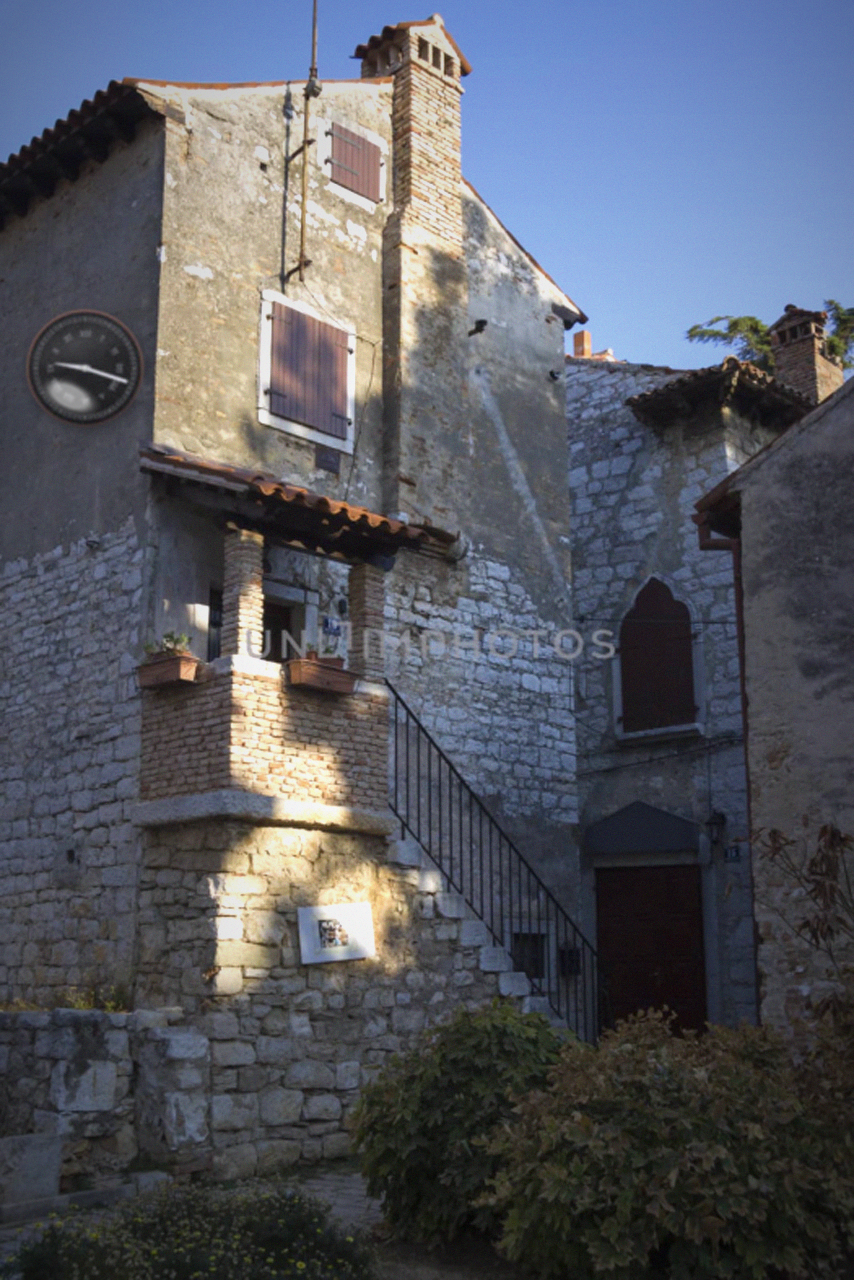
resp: 9,18
